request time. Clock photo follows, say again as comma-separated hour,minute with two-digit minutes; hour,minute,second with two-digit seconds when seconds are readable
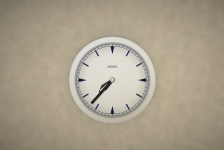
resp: 7,37
